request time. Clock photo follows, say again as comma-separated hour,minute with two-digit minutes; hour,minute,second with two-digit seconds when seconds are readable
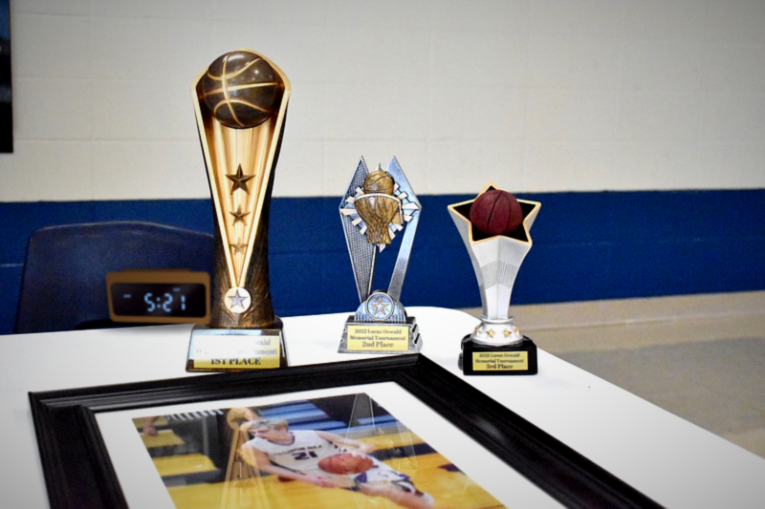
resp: 5,21
